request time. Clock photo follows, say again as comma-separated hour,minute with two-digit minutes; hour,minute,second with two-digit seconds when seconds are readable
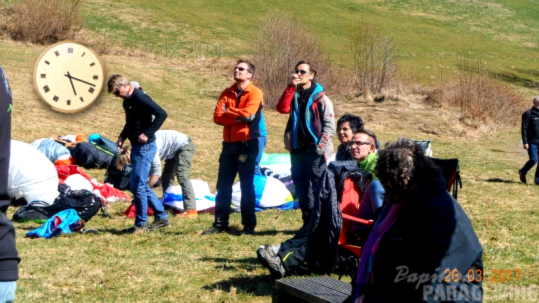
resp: 5,18
